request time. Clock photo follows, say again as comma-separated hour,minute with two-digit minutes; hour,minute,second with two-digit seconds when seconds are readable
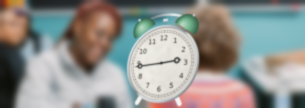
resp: 2,44
